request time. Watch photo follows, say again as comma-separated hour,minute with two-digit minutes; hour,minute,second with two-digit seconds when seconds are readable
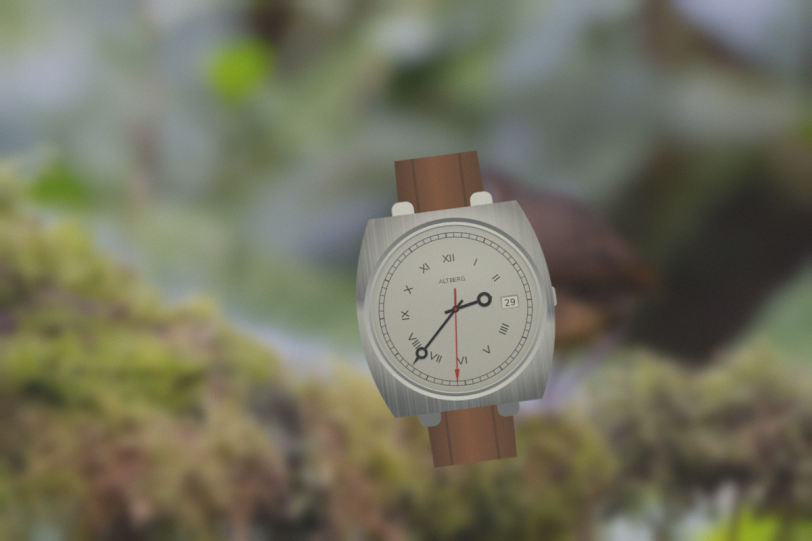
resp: 2,37,31
